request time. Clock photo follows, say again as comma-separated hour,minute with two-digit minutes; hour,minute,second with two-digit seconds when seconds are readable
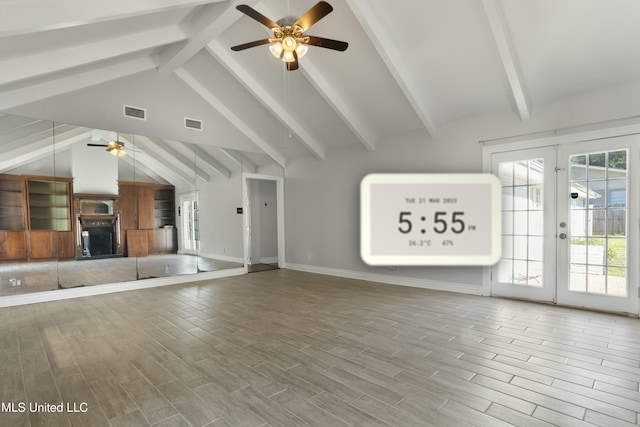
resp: 5,55
